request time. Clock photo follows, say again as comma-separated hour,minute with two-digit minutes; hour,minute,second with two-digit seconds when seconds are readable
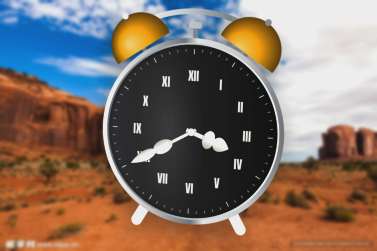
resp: 3,40
